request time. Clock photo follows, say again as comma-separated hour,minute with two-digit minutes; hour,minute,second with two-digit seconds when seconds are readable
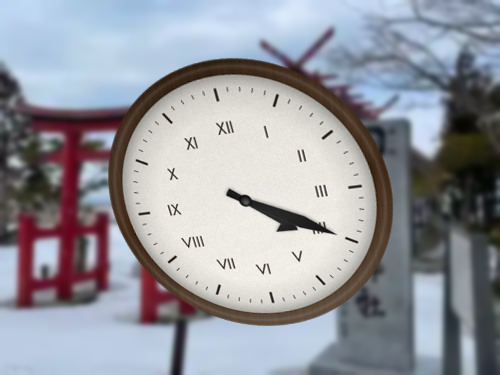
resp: 4,20
